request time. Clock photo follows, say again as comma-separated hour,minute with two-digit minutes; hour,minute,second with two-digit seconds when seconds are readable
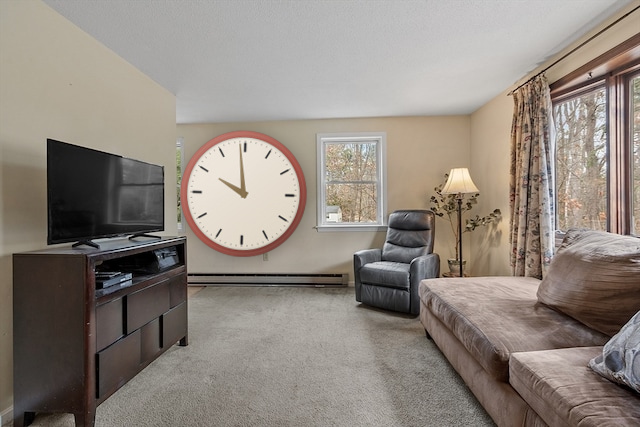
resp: 9,59
